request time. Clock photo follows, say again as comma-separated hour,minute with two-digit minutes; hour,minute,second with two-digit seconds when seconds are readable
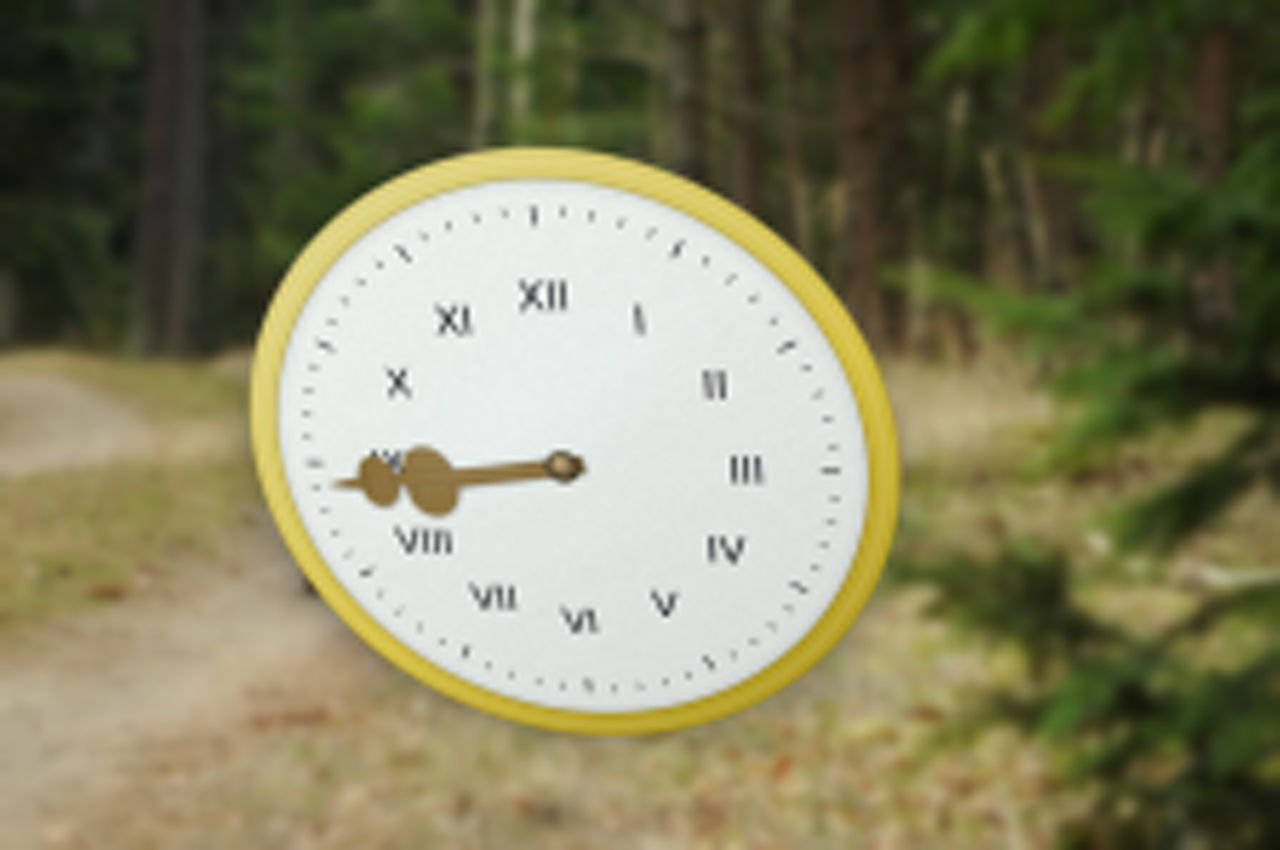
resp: 8,44
